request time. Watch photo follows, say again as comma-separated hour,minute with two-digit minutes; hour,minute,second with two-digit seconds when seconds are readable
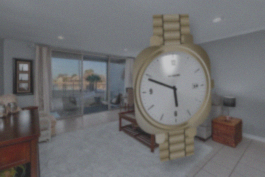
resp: 5,49
